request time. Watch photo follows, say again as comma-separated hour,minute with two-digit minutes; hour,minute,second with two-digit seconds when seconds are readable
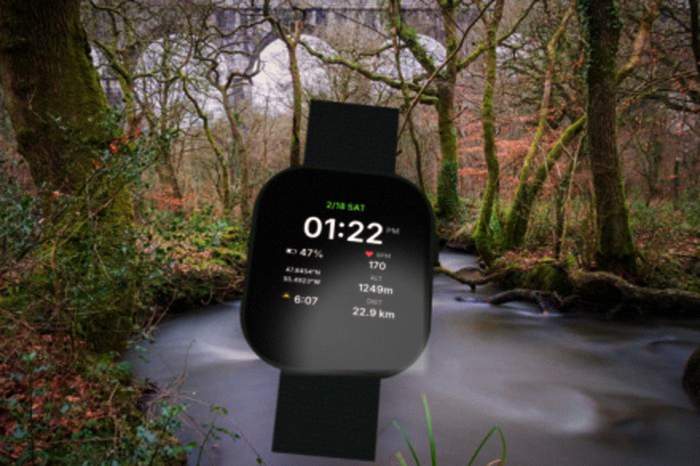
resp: 1,22
